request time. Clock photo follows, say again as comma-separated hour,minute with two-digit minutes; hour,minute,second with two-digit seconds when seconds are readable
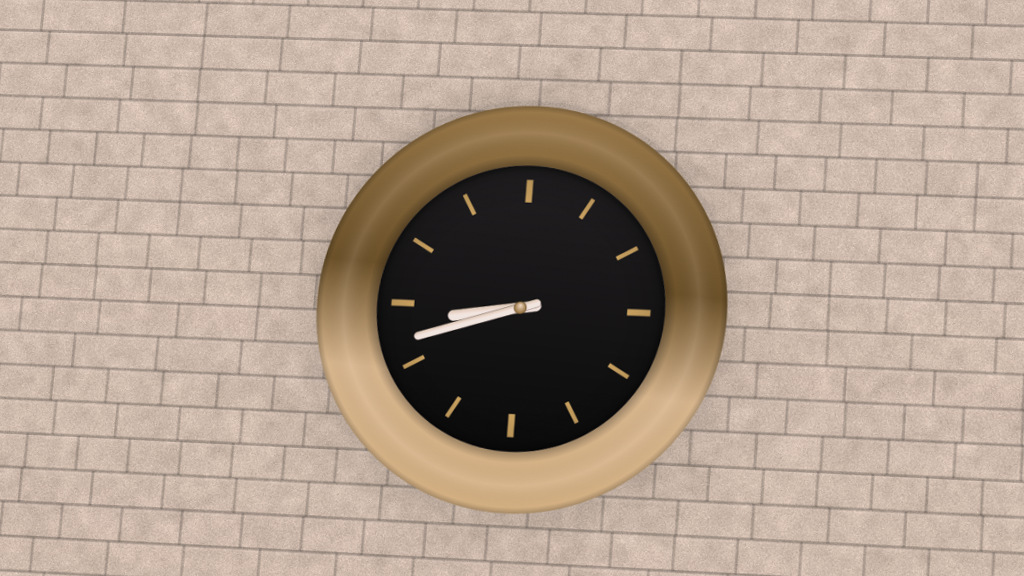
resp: 8,42
